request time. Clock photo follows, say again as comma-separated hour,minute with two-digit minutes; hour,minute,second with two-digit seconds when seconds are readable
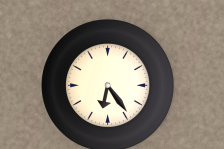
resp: 6,24
